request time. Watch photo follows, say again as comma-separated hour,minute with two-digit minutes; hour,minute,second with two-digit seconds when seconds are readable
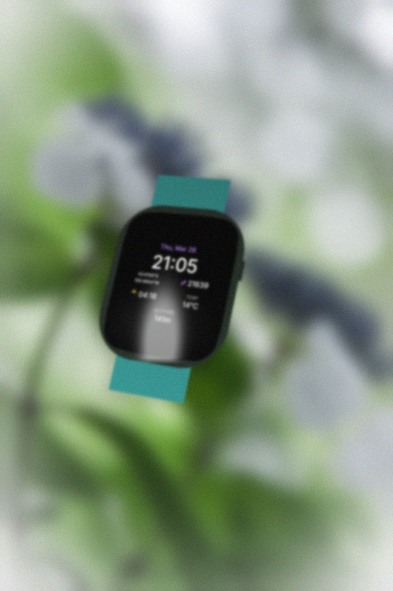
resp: 21,05
